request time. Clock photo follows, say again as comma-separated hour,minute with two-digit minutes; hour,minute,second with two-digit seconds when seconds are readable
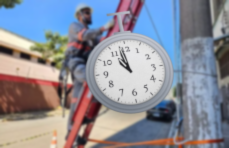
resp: 10,58
